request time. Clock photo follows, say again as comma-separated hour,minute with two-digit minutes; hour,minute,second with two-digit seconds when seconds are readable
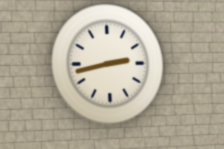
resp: 2,43
